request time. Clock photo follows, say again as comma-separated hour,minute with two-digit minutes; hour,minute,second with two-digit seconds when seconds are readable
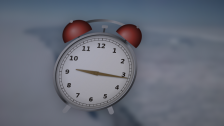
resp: 9,16
